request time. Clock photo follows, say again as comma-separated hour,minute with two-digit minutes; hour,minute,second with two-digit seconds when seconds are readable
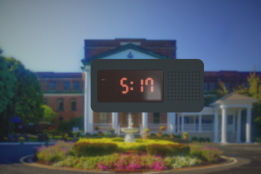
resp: 5,17
